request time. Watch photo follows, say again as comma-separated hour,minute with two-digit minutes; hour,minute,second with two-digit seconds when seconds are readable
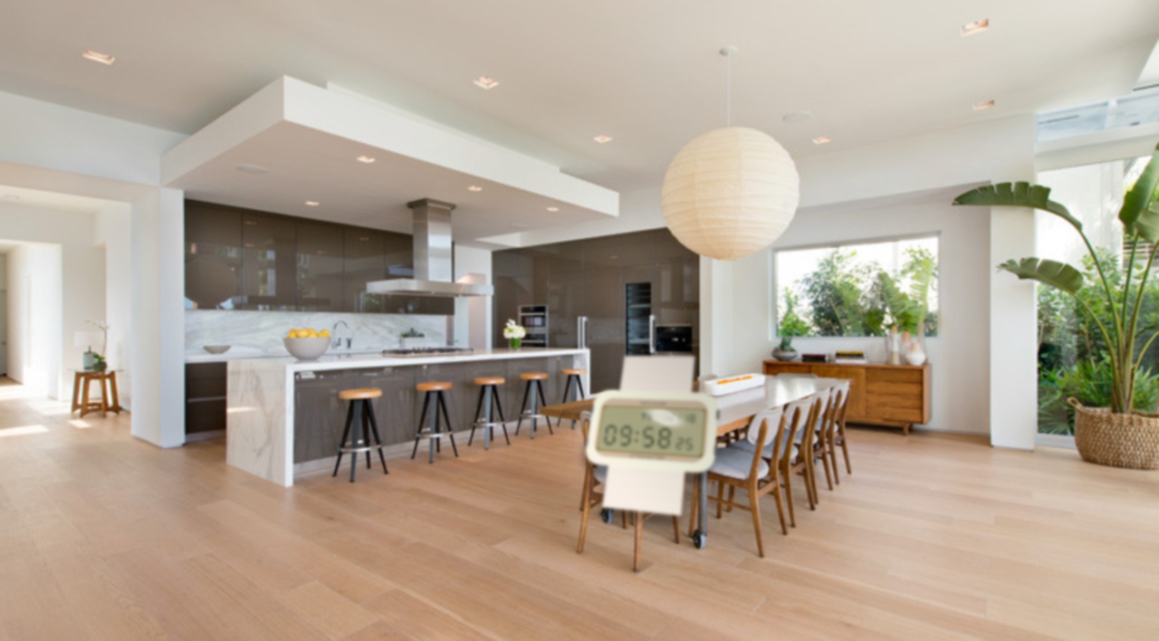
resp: 9,58
